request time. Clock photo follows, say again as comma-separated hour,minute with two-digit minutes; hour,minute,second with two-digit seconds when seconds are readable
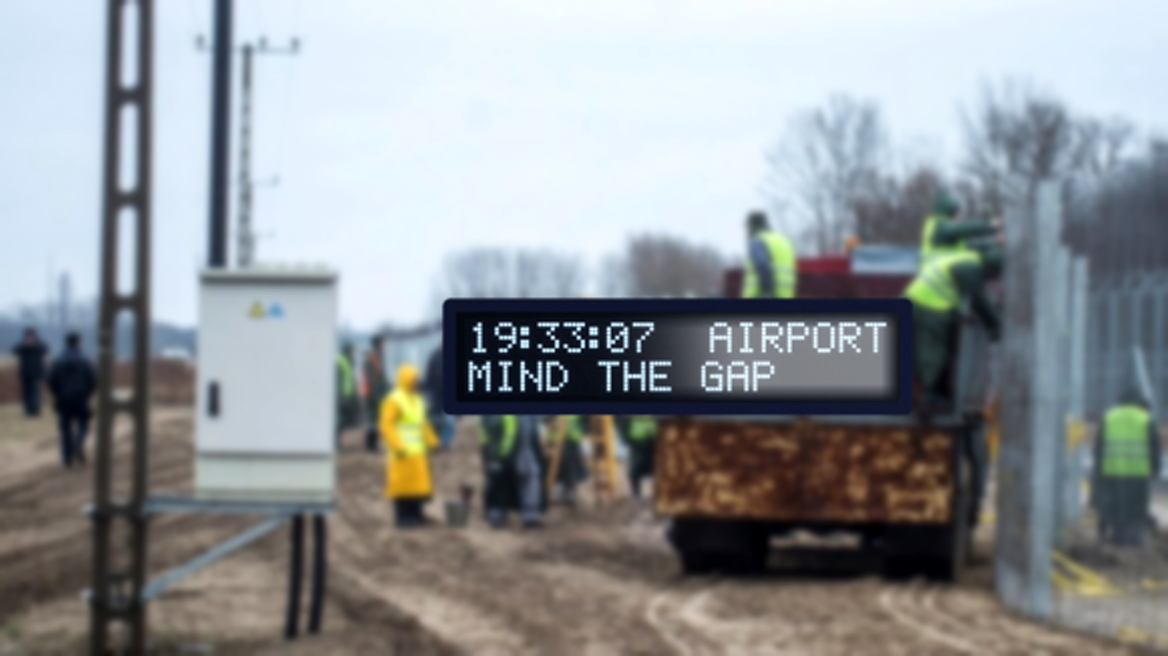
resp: 19,33,07
